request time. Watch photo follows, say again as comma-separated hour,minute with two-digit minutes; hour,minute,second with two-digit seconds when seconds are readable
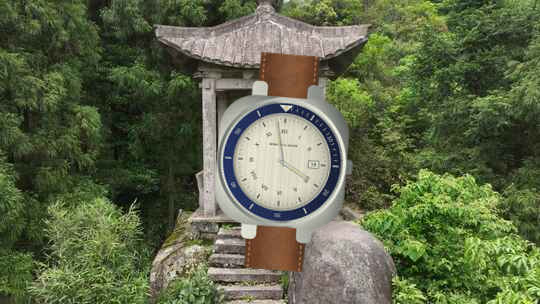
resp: 3,58
